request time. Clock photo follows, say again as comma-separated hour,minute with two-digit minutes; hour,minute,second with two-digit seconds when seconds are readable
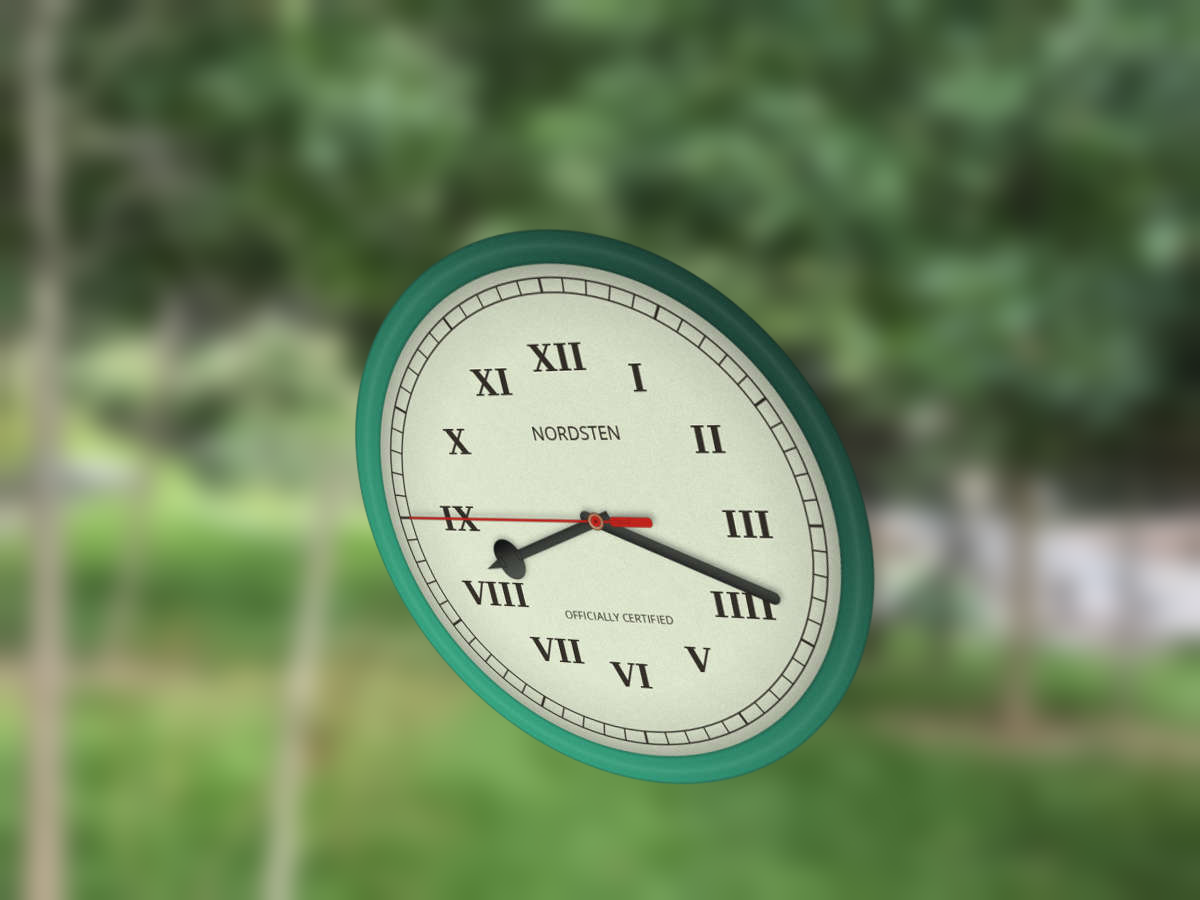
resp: 8,18,45
